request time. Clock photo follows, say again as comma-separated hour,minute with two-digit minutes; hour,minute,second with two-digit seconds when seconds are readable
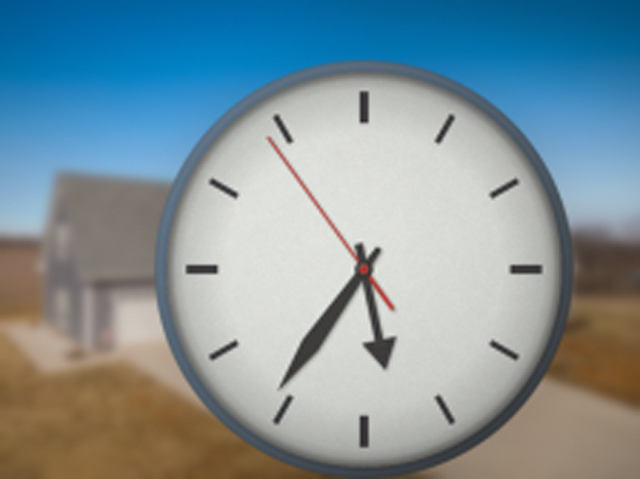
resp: 5,35,54
